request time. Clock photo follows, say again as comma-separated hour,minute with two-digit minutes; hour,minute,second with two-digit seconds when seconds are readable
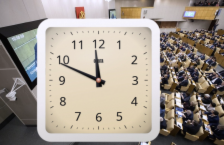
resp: 11,49
